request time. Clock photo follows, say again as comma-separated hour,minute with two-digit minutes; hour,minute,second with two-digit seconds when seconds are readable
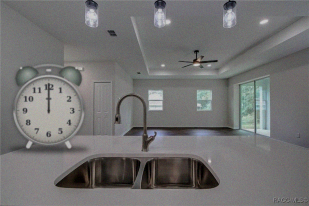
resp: 12,00
